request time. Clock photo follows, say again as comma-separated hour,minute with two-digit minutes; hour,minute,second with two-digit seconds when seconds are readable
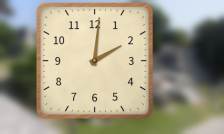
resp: 2,01
